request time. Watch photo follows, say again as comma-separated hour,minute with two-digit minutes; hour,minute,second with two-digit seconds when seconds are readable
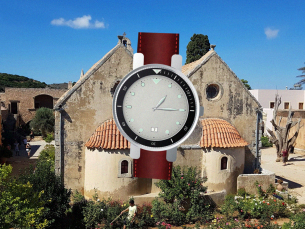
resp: 1,15
